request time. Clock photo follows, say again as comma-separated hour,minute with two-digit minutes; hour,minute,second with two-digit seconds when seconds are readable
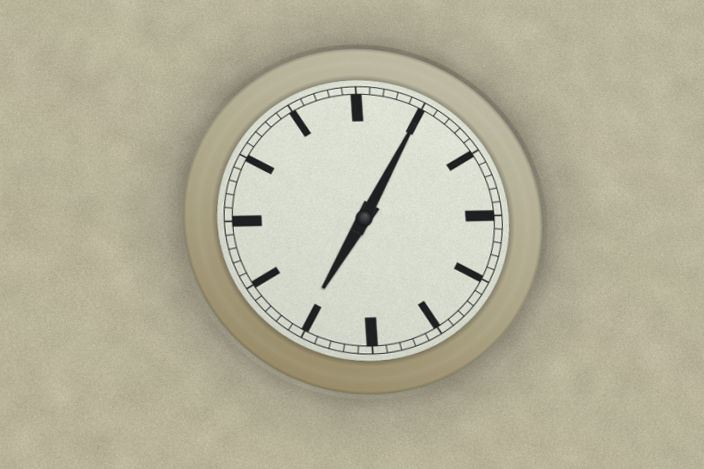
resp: 7,05
